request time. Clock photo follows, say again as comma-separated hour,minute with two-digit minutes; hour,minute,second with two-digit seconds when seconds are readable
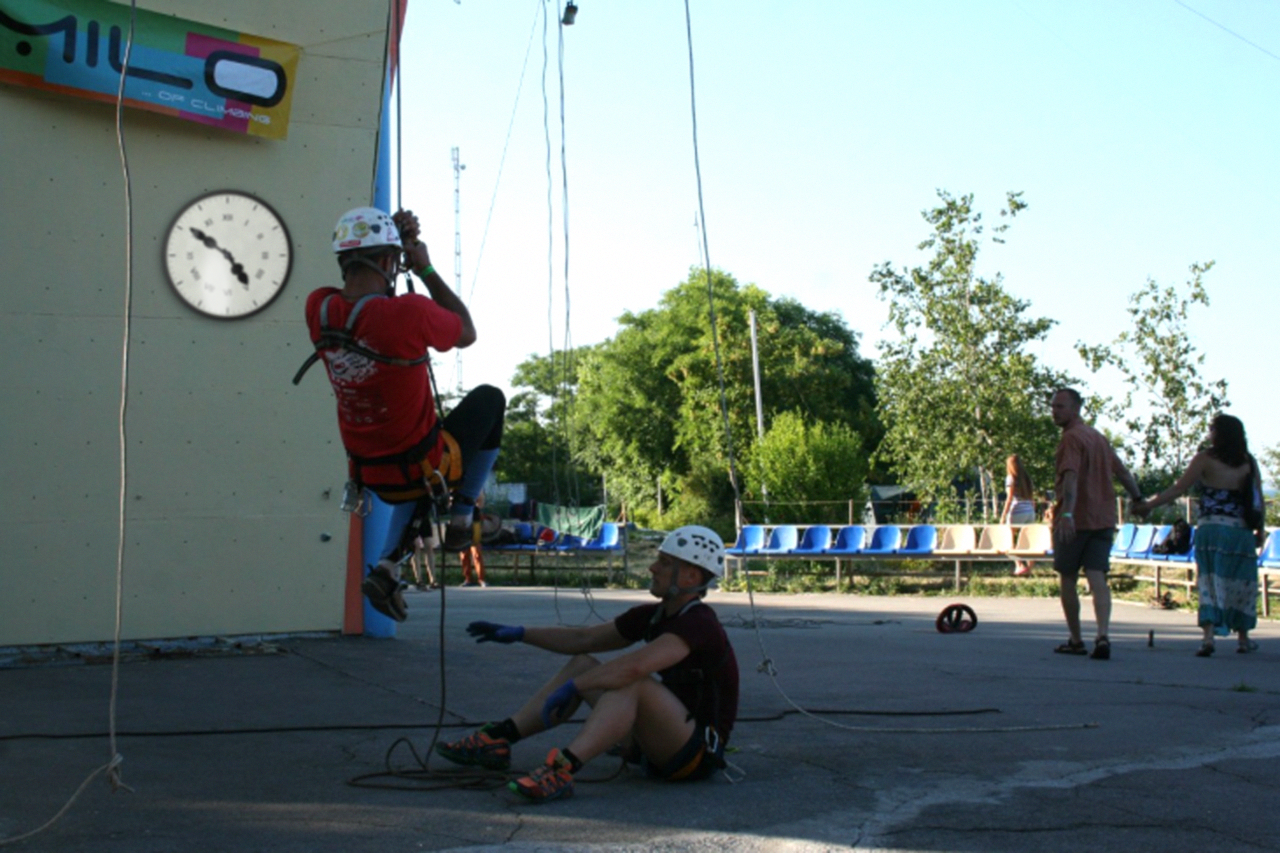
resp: 4,51
